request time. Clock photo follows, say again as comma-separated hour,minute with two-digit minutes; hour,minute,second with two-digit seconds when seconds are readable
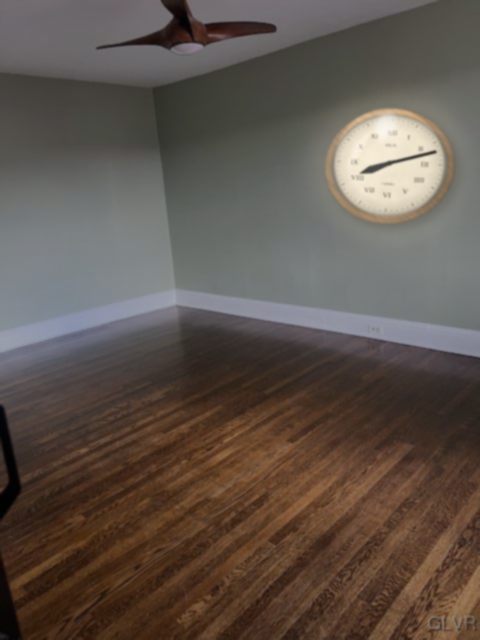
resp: 8,12
